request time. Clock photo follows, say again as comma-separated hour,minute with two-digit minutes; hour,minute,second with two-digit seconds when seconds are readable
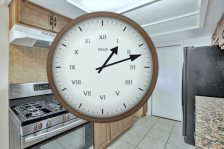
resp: 1,12
